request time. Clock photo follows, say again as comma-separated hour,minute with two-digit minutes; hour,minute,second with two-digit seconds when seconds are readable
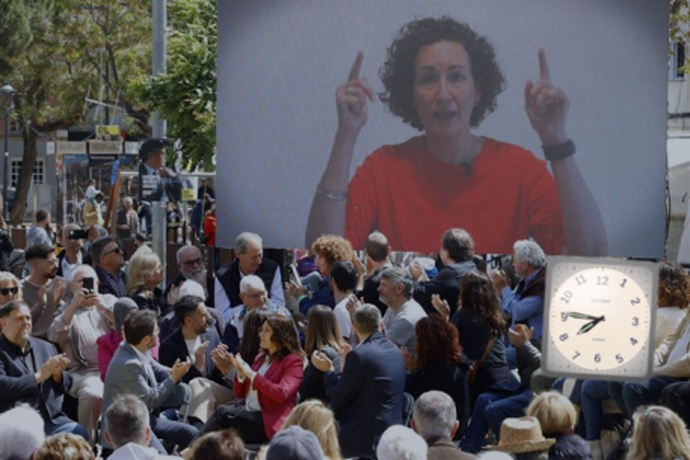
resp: 7,46
